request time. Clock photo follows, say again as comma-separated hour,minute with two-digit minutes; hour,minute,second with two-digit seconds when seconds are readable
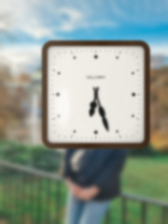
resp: 6,27
